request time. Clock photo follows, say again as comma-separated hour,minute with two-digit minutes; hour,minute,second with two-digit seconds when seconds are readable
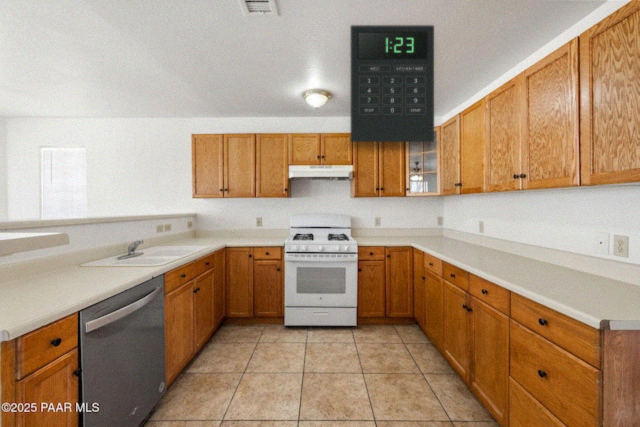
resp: 1,23
